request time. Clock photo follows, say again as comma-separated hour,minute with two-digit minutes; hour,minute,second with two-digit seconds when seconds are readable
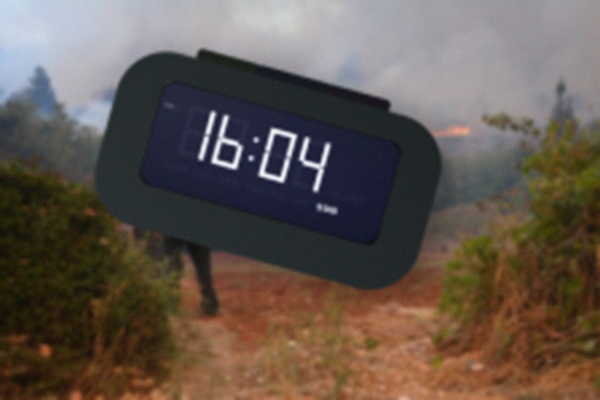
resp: 16,04
